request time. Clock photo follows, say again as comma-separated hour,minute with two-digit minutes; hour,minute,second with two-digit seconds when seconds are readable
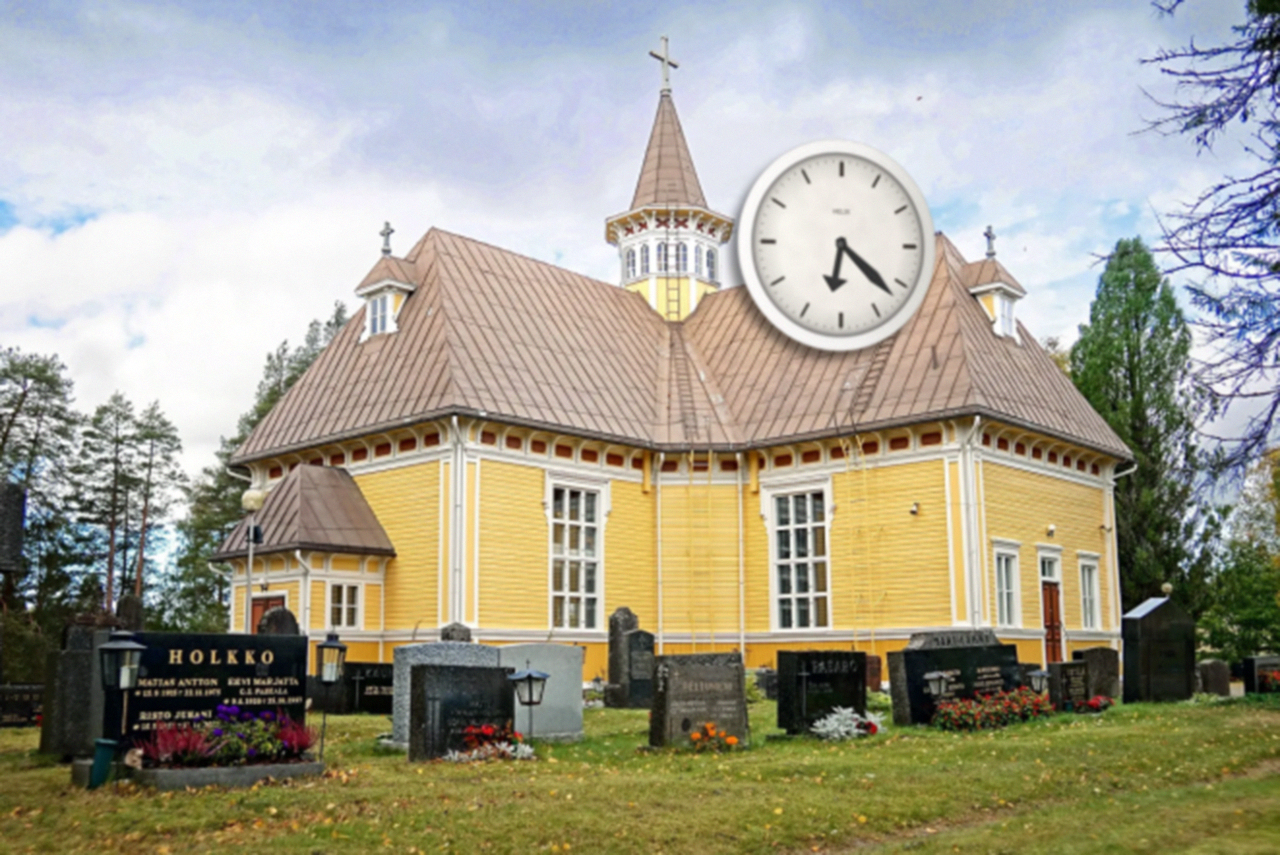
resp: 6,22
